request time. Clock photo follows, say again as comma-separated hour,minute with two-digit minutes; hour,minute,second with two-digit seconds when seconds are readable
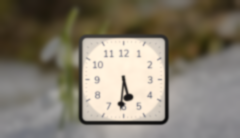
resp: 5,31
